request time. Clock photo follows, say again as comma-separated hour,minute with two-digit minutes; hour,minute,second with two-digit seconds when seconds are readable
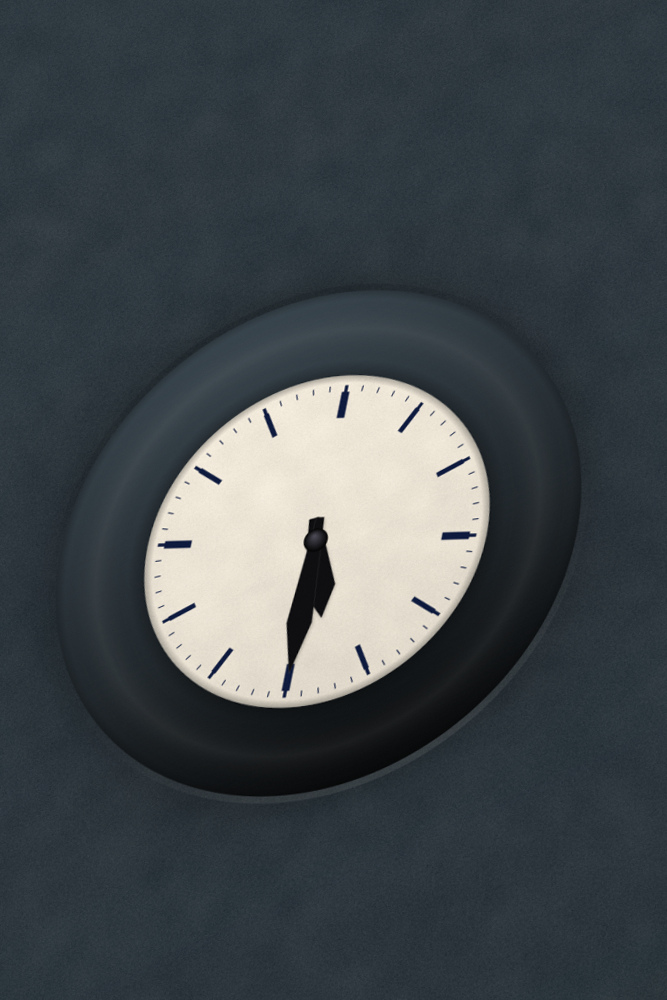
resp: 5,30
